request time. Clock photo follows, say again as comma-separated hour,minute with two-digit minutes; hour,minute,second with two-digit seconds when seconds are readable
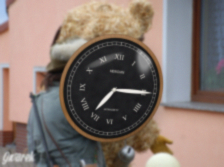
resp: 7,15
